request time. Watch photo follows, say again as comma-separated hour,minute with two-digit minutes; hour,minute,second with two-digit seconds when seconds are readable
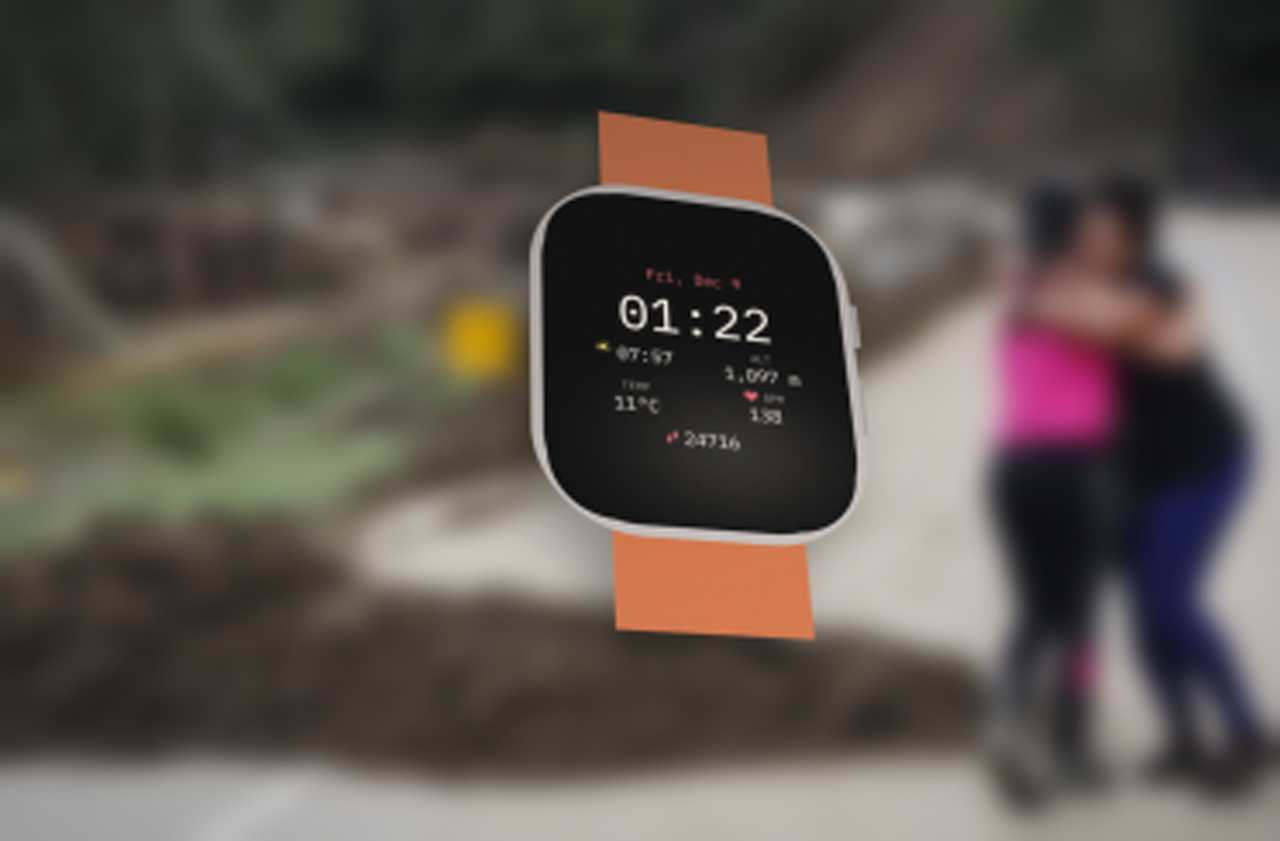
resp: 1,22
